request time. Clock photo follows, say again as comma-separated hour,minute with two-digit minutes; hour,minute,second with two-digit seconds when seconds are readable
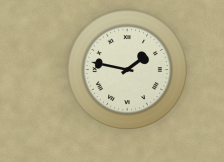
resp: 1,47
